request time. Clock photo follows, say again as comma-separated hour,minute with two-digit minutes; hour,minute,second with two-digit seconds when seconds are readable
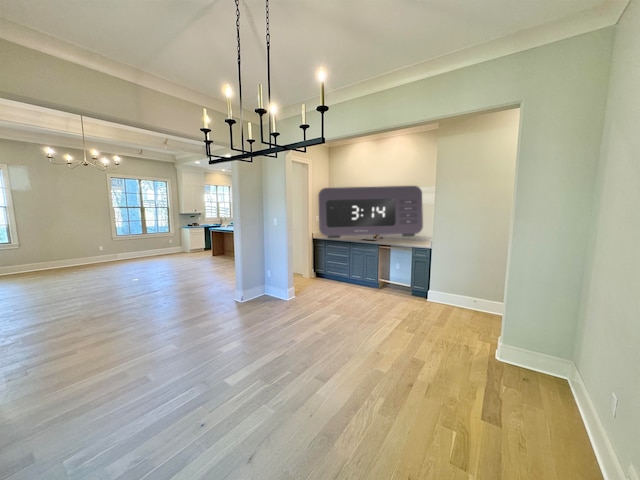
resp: 3,14
